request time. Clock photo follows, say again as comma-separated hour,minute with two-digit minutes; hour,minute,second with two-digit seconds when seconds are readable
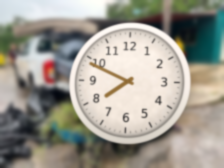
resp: 7,49
